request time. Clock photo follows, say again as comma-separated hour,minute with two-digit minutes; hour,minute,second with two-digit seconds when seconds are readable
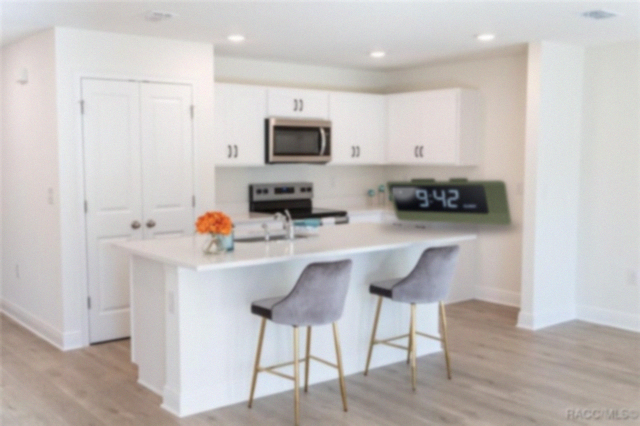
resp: 9,42
